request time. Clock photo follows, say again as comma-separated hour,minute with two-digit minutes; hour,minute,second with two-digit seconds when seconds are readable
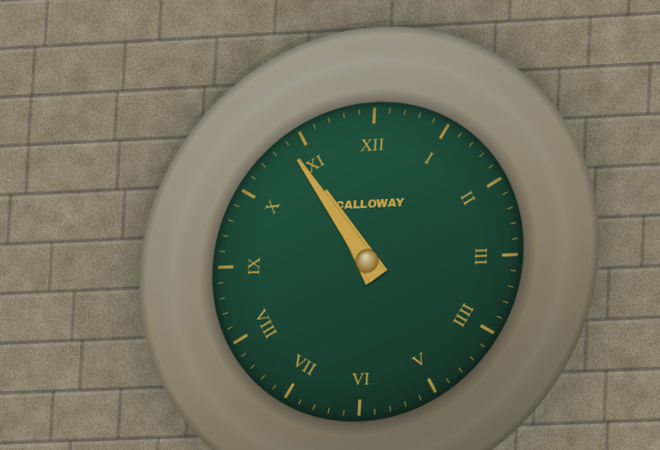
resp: 10,54
